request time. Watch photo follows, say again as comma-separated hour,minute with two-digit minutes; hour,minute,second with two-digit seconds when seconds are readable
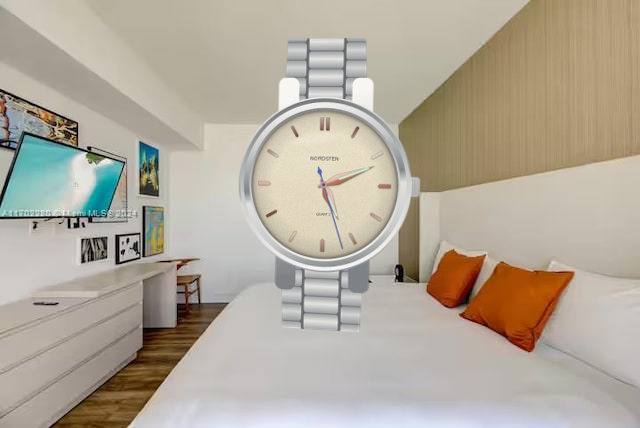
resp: 5,11,27
